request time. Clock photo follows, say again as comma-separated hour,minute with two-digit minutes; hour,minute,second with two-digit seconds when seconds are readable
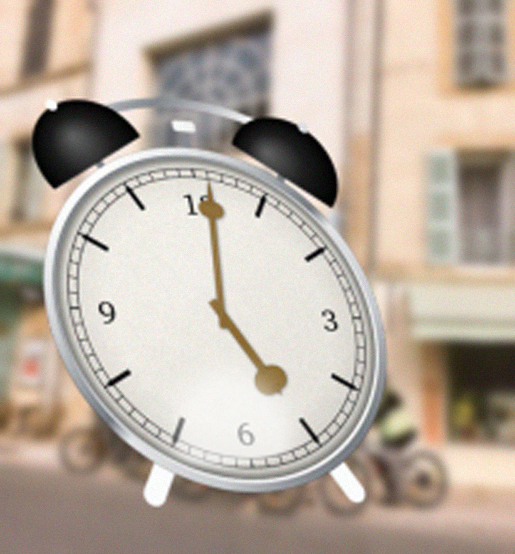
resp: 5,01
